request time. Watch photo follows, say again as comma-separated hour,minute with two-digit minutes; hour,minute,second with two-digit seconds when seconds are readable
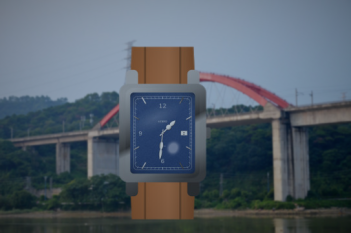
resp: 1,31
